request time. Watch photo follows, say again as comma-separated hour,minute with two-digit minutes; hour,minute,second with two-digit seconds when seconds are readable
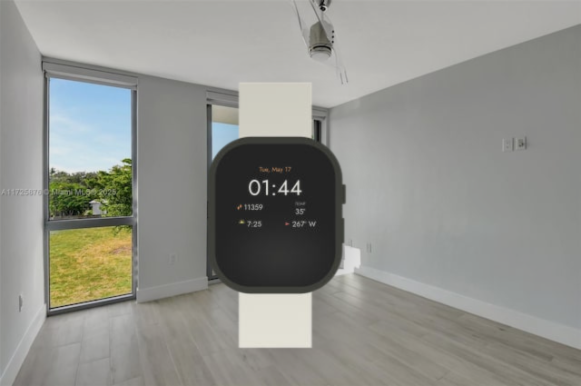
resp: 1,44
